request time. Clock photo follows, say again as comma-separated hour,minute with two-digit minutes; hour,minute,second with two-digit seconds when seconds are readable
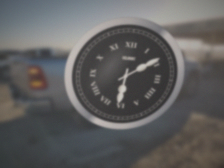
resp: 6,09
